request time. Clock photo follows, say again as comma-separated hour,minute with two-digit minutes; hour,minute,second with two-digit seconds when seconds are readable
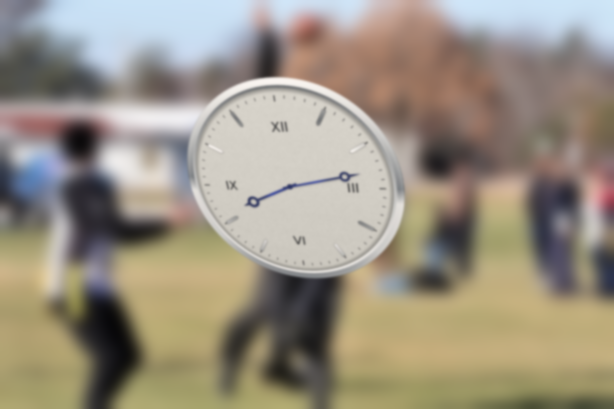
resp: 8,13
